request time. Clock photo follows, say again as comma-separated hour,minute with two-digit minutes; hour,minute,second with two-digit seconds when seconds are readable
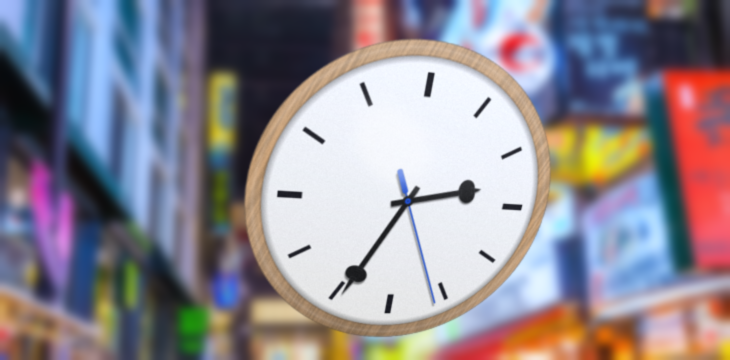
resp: 2,34,26
